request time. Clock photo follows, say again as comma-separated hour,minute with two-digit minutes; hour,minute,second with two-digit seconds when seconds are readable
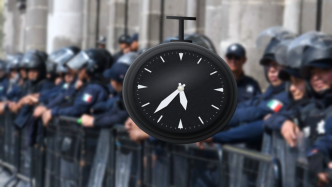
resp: 5,37
